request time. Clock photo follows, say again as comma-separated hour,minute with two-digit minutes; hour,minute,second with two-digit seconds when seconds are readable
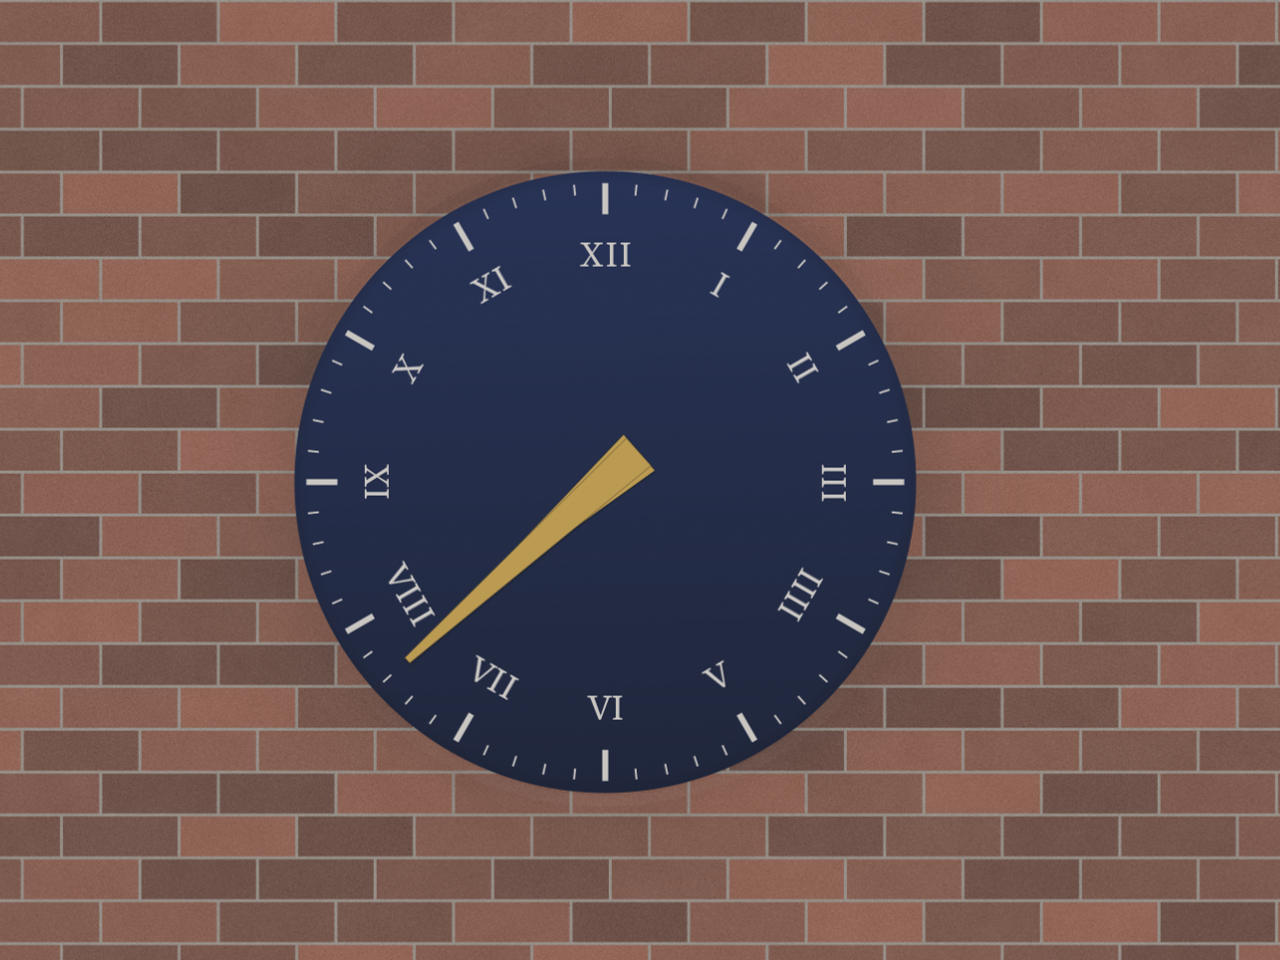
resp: 7,38
